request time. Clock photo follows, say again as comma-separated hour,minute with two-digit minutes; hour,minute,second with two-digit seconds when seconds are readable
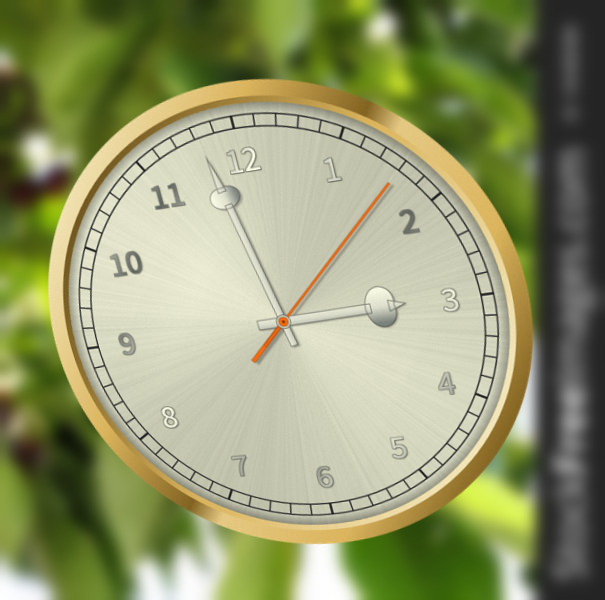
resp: 2,58,08
